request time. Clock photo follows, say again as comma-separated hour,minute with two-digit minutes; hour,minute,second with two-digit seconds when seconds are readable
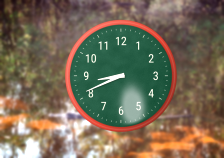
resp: 8,41
